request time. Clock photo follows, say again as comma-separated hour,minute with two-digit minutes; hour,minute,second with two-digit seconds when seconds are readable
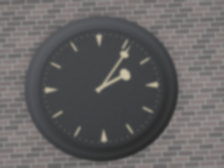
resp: 2,06
